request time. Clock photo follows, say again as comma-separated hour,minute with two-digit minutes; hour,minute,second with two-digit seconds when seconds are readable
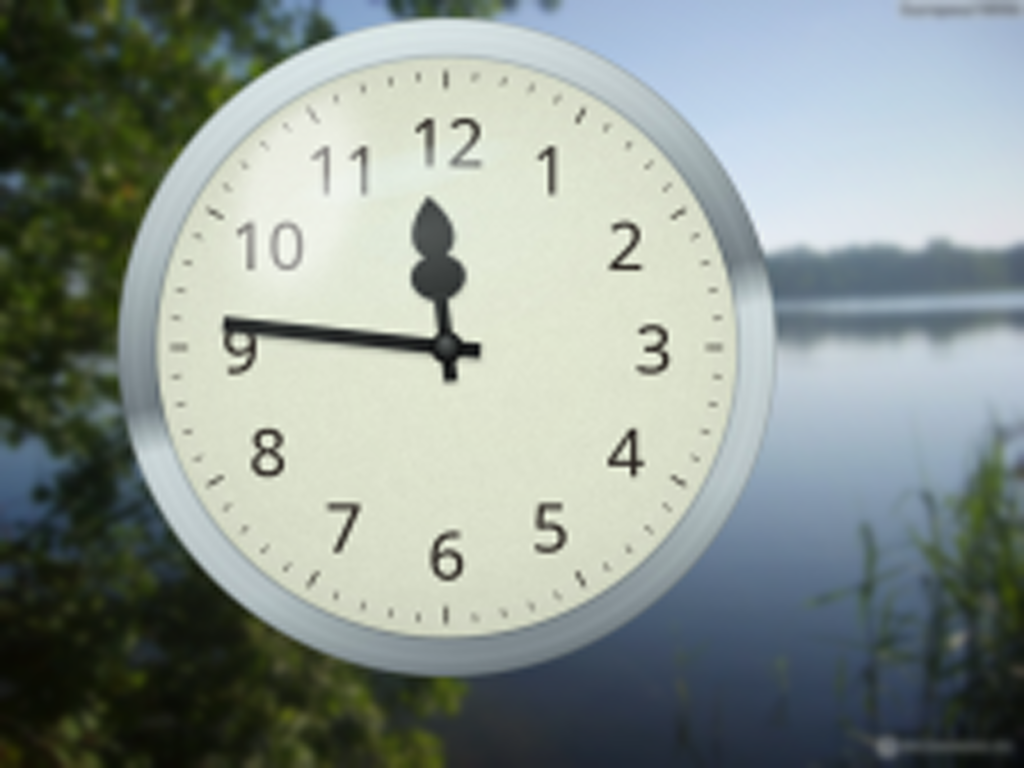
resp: 11,46
